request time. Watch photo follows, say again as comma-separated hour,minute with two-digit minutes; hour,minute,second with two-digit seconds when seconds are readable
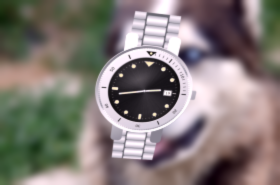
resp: 2,43
